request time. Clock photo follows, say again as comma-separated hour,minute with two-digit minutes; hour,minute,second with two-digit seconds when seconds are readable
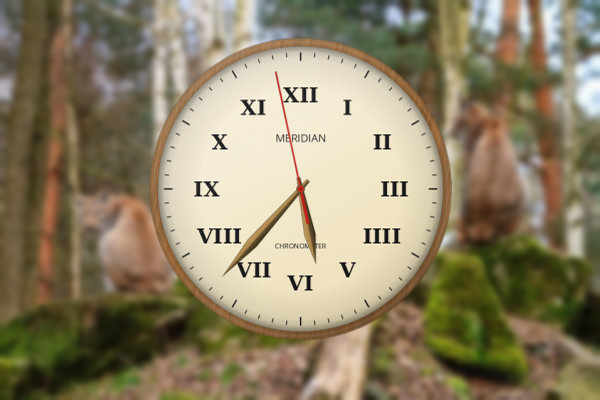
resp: 5,36,58
